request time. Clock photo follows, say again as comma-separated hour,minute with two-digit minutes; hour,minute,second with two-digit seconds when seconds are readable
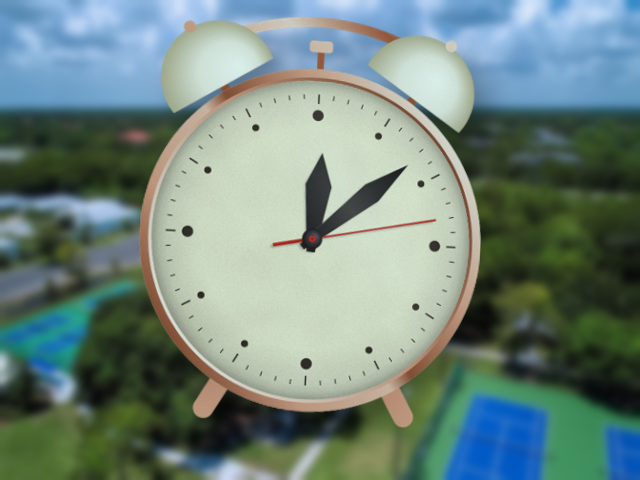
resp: 12,08,13
